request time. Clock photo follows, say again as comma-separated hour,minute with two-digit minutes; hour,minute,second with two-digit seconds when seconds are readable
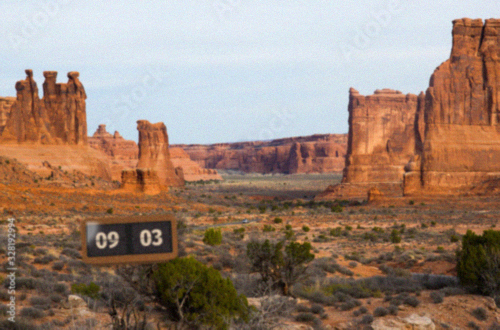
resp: 9,03
